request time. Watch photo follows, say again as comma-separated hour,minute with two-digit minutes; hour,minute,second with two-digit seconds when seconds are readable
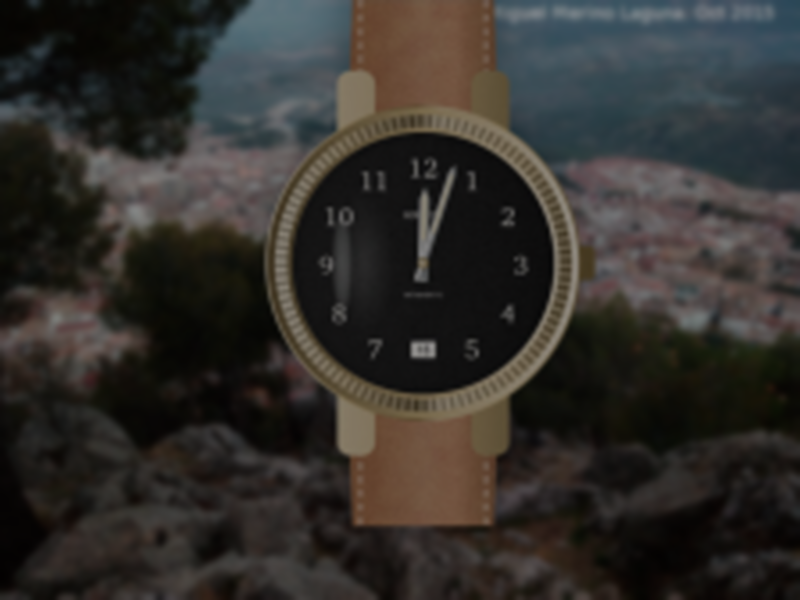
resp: 12,03
